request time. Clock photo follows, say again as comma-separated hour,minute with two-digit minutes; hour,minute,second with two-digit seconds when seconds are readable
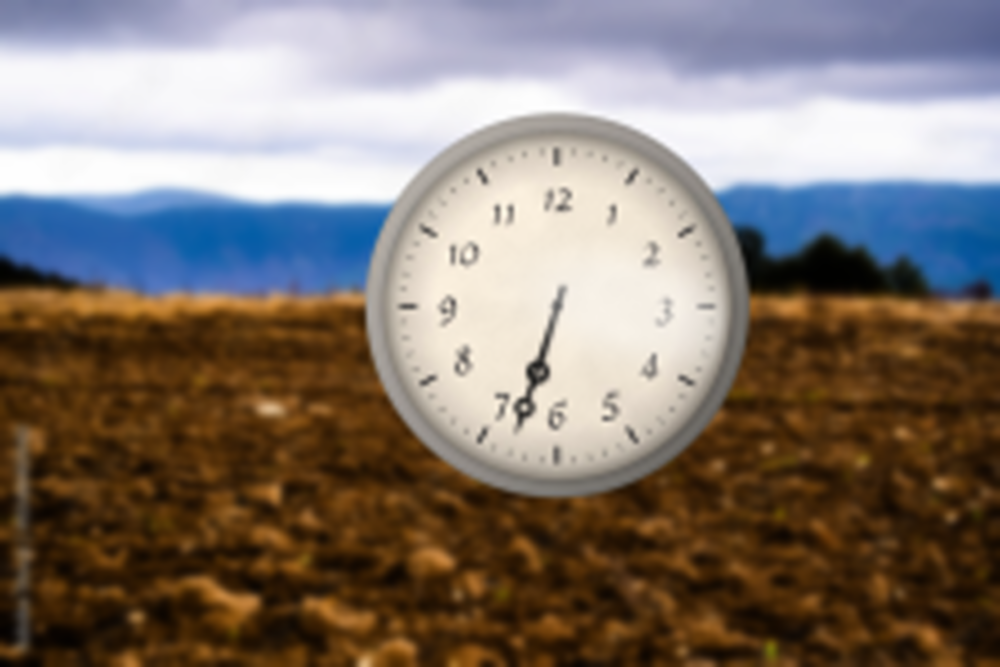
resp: 6,33
